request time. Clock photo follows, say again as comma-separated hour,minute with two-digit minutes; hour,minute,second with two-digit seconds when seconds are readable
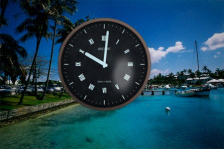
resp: 10,01
